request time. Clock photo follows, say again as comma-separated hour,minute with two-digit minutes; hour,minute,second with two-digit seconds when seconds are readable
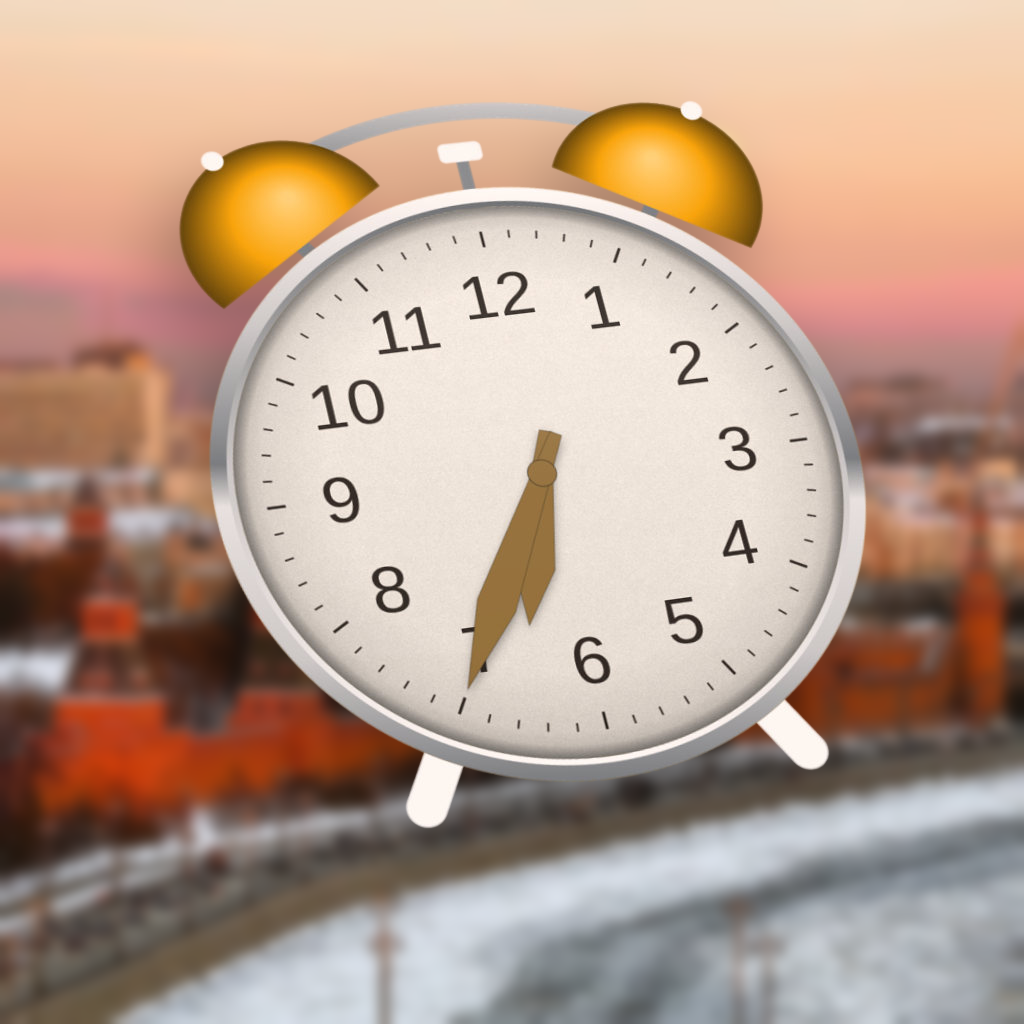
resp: 6,35
